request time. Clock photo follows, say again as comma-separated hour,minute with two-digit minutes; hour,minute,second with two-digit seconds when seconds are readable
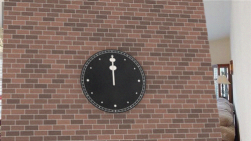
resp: 12,00
